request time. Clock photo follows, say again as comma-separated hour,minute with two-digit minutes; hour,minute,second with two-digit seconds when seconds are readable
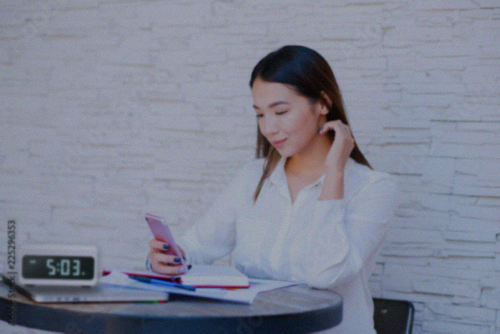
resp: 5,03
